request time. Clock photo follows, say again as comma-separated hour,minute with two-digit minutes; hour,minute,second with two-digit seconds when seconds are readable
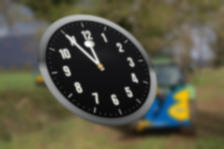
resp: 11,55
